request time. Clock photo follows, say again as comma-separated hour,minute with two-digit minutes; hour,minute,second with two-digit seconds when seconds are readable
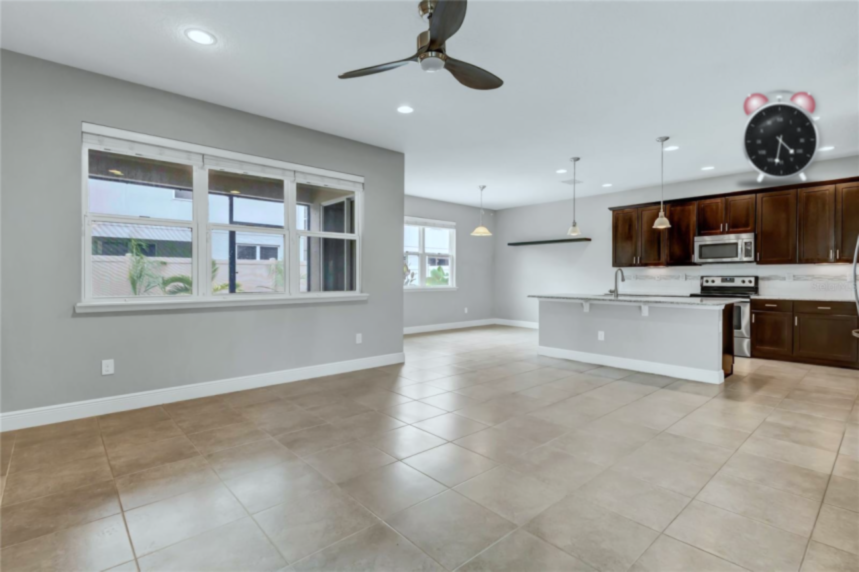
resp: 4,32
